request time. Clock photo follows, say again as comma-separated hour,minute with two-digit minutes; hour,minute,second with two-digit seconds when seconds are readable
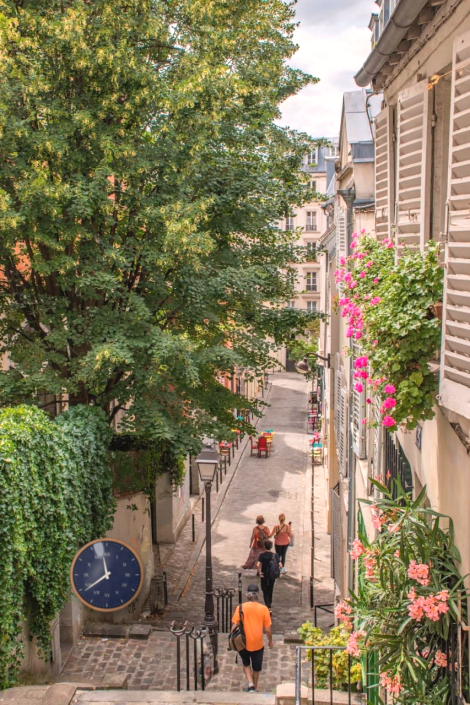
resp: 11,39
